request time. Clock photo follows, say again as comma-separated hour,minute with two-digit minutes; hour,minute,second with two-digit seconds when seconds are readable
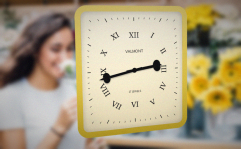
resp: 2,43
